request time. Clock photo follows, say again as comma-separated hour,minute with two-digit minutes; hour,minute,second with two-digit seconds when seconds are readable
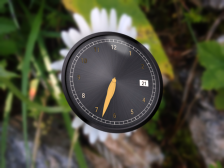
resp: 6,33
